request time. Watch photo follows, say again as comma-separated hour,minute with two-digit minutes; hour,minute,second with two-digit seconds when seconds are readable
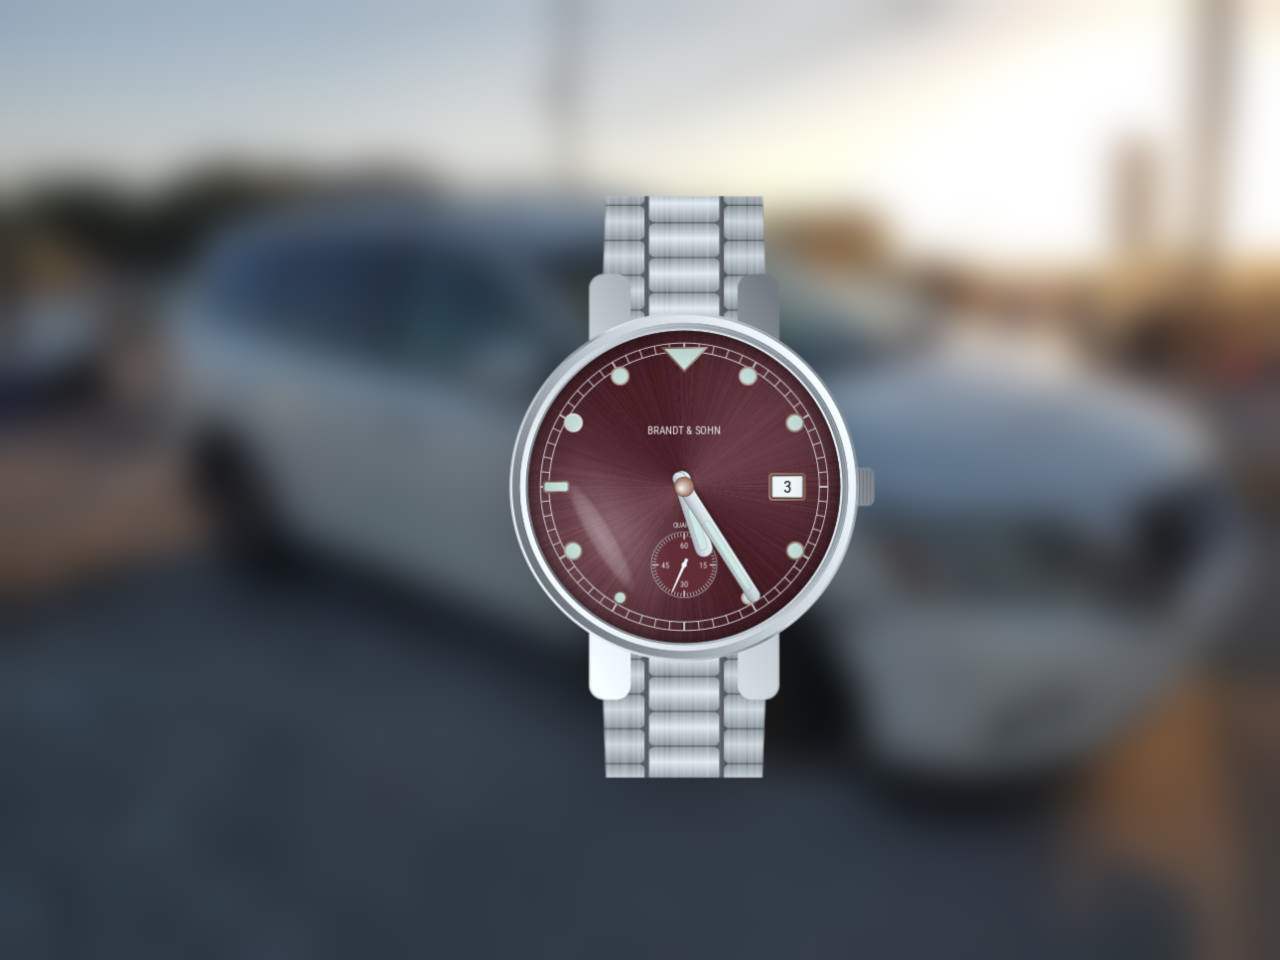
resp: 5,24,34
